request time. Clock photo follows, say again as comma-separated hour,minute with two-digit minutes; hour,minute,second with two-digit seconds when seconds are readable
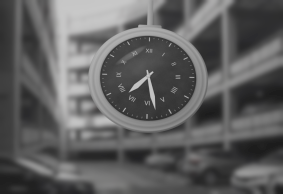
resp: 7,28
